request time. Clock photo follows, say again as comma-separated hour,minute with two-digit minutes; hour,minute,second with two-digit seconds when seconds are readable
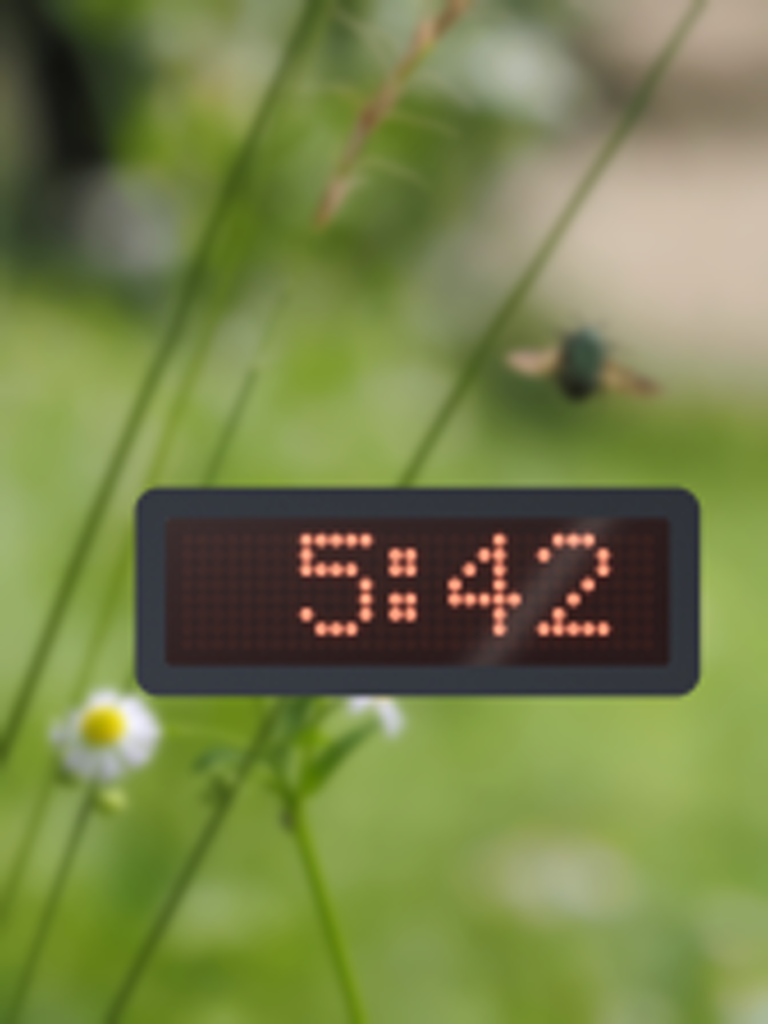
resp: 5,42
